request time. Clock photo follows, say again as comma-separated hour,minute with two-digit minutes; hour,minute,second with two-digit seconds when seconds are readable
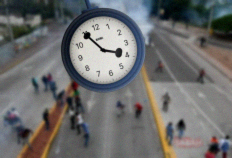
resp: 3,55
